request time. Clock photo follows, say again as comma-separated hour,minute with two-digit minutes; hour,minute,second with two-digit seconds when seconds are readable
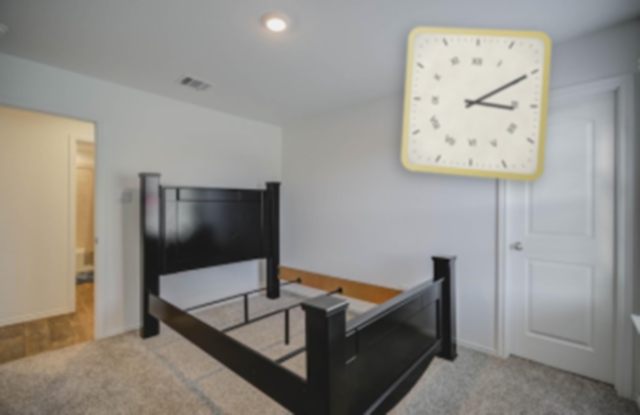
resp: 3,10
